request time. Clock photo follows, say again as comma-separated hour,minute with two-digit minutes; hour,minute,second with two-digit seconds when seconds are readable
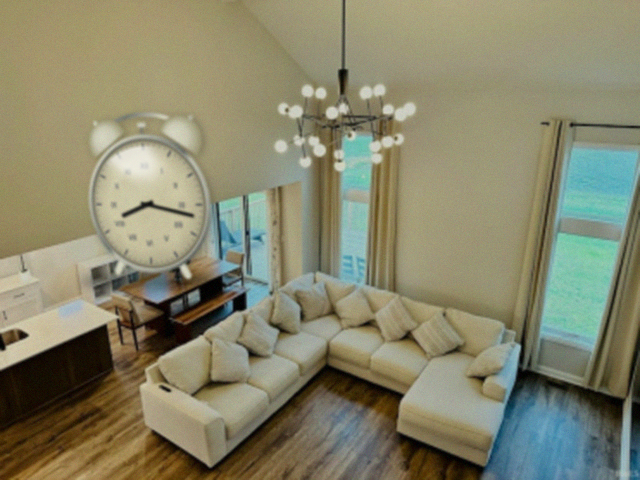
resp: 8,17
